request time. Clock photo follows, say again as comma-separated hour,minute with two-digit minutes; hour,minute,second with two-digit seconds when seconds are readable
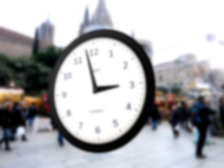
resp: 2,58
